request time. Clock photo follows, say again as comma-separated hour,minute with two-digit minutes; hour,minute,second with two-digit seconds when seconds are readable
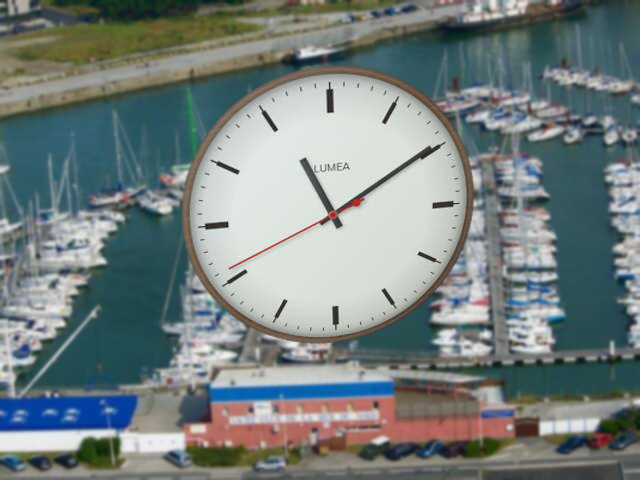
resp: 11,09,41
